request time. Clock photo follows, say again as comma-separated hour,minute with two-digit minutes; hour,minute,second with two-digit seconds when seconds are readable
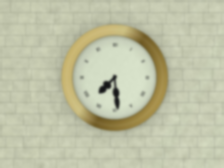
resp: 7,29
